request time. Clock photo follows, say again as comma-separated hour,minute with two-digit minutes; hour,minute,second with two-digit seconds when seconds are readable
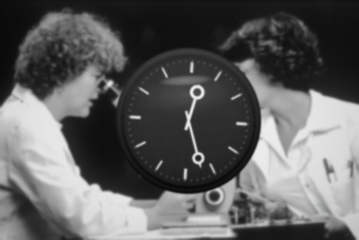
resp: 12,27
